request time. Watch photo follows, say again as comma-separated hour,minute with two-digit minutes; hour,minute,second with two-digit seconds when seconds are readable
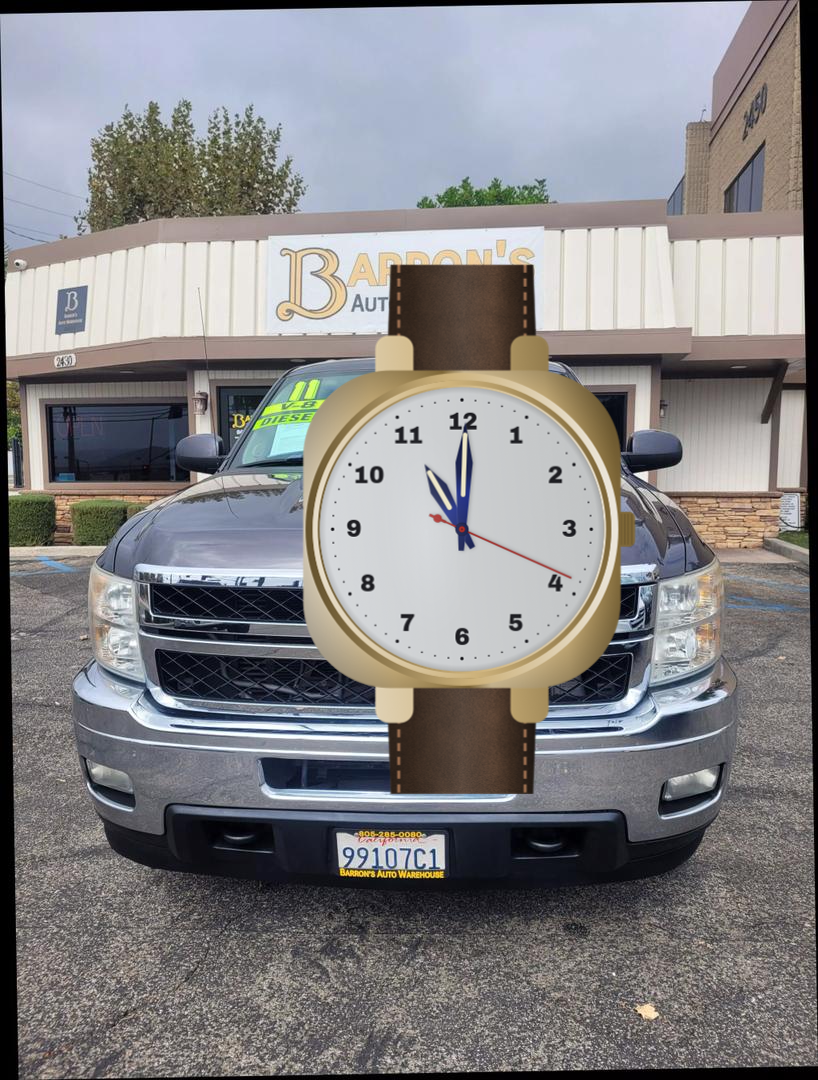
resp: 11,00,19
